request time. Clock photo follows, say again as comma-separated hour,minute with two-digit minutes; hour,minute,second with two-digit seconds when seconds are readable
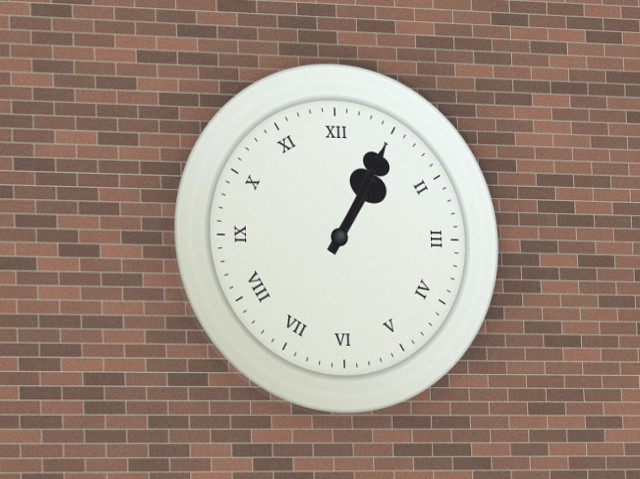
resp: 1,05
